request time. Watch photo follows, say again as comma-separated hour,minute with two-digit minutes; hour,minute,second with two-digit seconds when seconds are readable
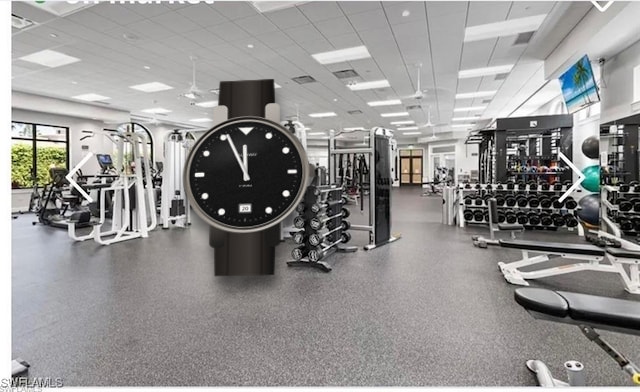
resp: 11,56
